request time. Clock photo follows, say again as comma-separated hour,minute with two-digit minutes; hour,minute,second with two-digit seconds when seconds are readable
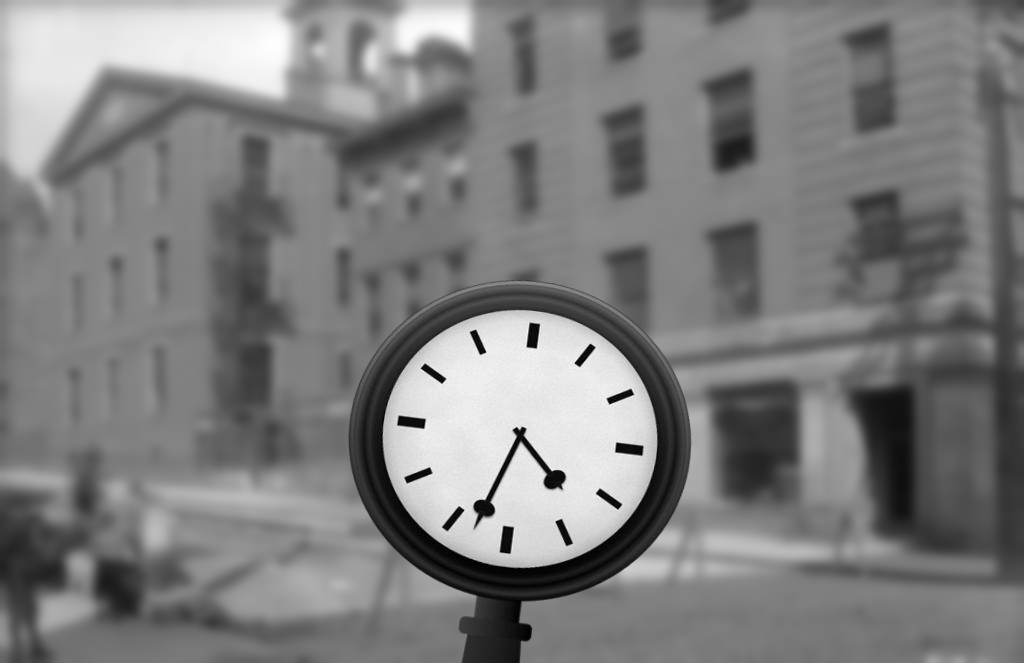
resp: 4,33
